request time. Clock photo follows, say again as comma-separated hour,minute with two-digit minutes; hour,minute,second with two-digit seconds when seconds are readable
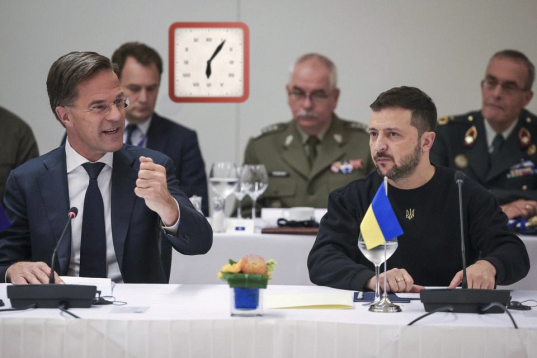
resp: 6,06
